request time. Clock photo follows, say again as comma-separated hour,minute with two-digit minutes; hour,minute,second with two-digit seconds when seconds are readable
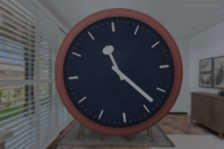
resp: 11,23
